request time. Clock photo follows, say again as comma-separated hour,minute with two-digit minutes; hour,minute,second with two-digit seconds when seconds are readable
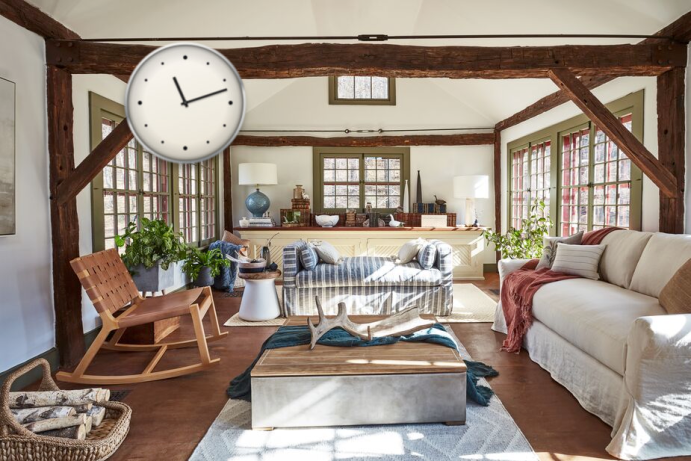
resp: 11,12
